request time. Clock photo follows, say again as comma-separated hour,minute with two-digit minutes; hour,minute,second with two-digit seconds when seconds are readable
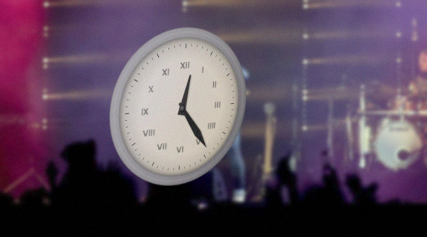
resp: 12,24
